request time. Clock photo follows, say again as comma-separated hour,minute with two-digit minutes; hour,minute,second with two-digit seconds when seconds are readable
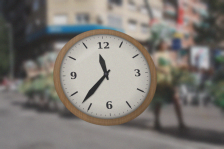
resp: 11,37
